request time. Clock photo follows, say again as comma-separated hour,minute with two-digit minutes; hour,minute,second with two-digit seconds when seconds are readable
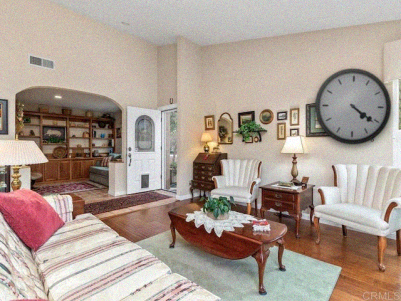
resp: 4,21
